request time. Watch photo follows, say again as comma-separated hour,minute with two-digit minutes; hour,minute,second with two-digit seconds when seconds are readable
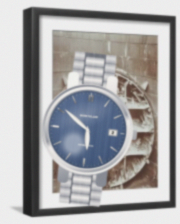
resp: 5,51
